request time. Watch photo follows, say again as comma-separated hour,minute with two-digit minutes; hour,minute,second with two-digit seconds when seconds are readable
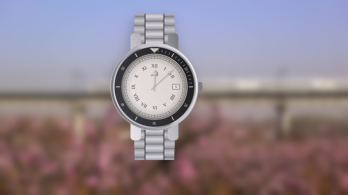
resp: 12,08
